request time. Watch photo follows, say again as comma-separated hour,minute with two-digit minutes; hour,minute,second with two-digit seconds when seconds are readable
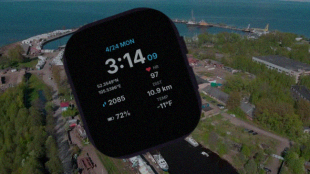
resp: 3,14,09
